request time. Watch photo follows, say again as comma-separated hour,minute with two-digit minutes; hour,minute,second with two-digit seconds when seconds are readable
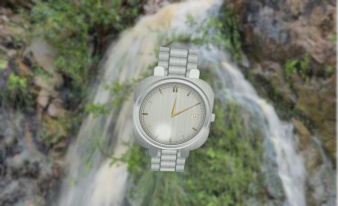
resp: 12,10
